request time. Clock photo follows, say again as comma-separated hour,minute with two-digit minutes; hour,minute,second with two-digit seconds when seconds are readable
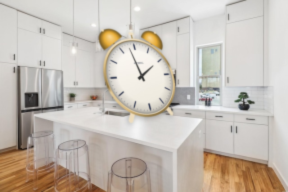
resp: 1,58
